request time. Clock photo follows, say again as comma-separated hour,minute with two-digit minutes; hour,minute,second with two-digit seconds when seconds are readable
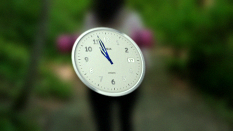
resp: 10,57
